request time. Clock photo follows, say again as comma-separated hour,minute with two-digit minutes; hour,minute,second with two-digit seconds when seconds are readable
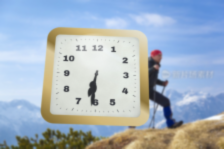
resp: 6,31
